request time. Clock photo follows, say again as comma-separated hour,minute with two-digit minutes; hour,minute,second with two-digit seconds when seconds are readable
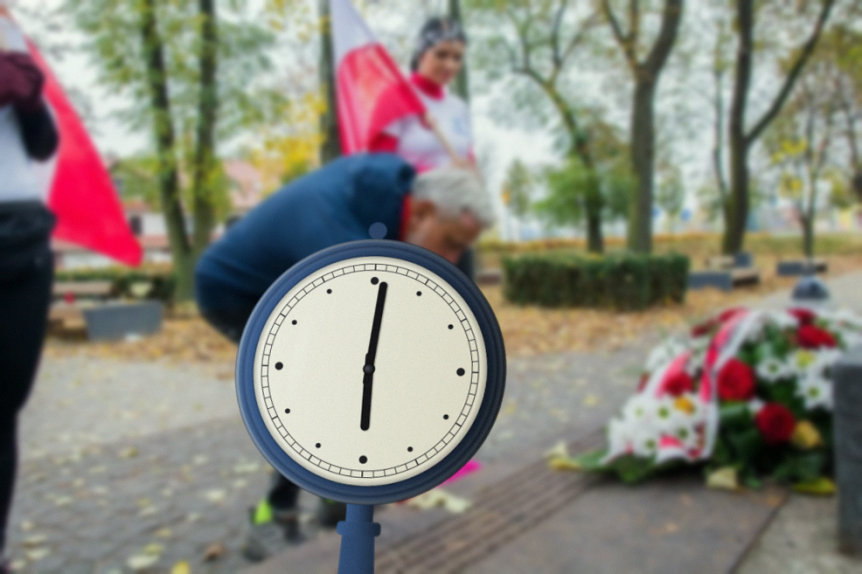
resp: 6,01
